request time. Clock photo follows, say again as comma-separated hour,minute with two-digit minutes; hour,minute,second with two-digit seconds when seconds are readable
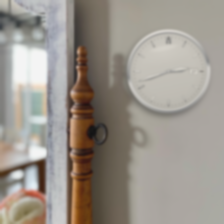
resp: 2,42
